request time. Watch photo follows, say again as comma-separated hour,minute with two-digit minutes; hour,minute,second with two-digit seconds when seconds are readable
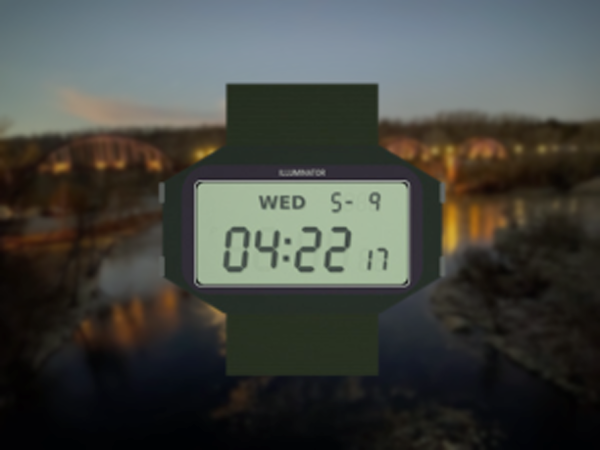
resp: 4,22,17
